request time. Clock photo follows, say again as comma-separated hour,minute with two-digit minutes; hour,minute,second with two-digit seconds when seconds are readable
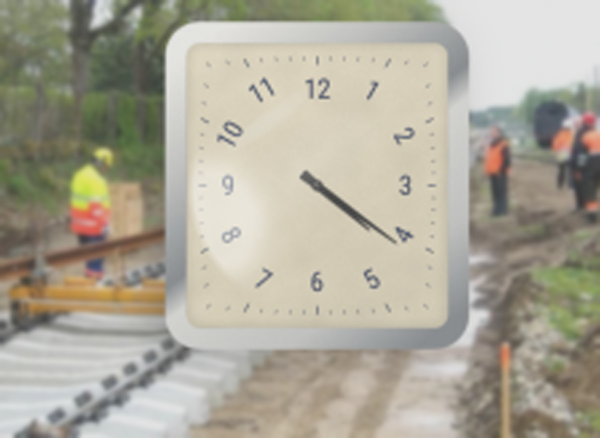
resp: 4,21
